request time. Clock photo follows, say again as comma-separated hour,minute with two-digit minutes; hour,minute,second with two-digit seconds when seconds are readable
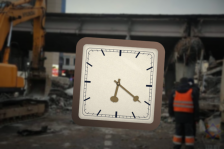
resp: 6,21
